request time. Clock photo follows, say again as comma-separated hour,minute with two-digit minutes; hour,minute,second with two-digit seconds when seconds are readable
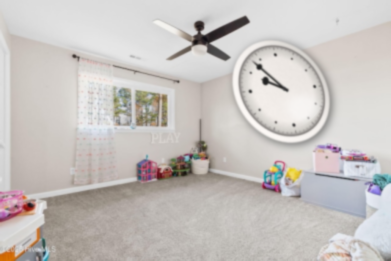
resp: 9,53
